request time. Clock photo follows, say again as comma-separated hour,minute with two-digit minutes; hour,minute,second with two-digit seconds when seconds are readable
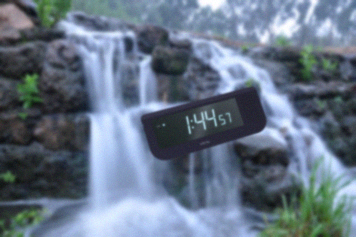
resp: 1,44
